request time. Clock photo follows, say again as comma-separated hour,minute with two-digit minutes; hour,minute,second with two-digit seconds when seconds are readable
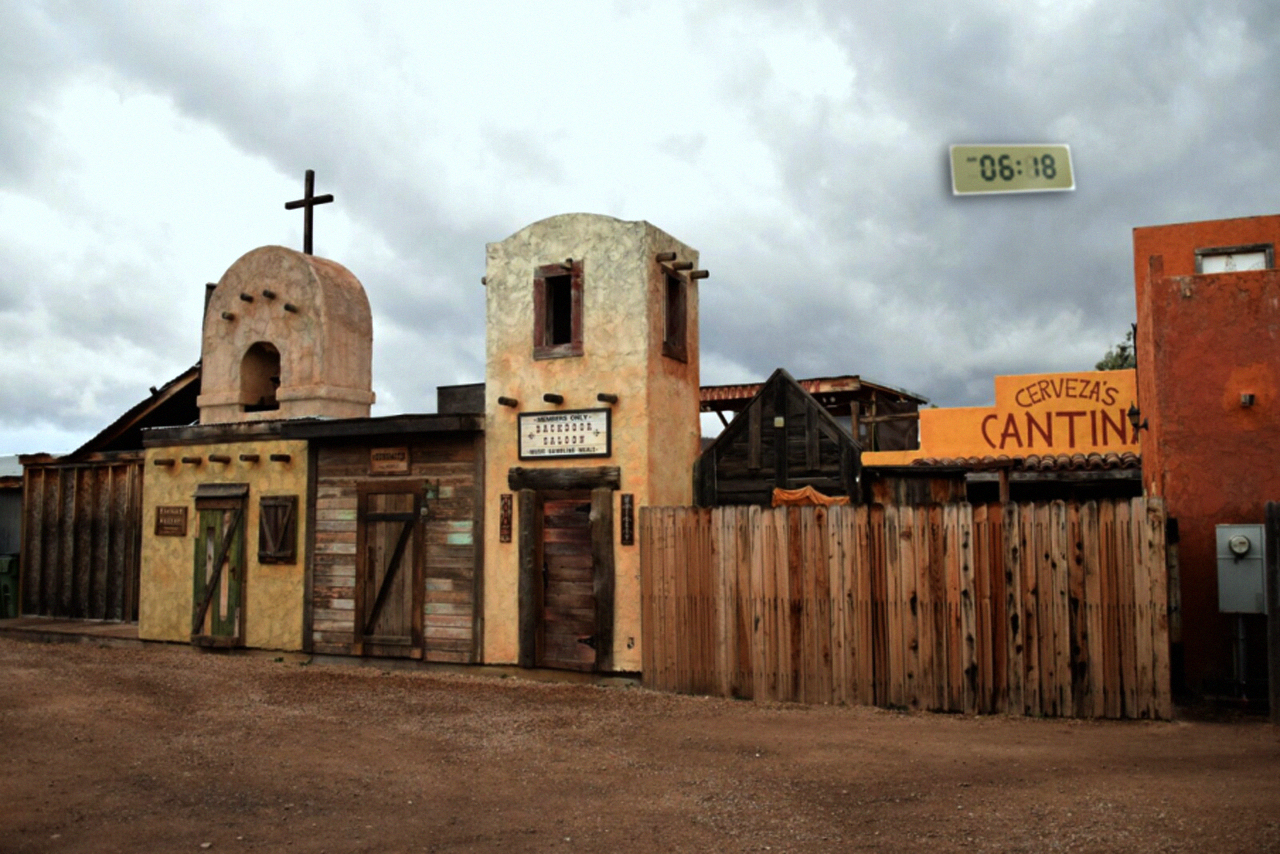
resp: 6,18
